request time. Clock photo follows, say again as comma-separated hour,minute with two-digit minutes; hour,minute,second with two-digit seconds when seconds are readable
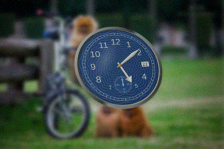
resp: 5,09
